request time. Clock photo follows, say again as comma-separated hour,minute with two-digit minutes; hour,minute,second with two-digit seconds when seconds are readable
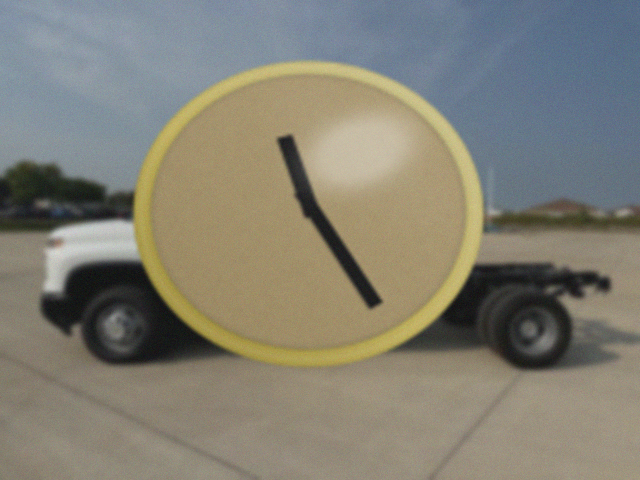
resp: 11,25
